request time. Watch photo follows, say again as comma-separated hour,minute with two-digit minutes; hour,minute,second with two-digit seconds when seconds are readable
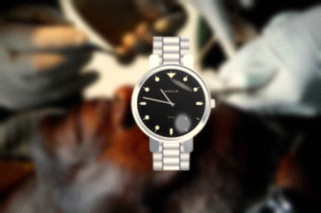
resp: 10,47
